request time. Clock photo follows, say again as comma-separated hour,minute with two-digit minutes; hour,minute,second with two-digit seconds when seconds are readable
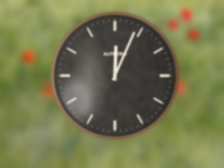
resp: 12,04
